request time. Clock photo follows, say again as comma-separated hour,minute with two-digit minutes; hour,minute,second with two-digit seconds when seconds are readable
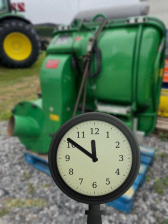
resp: 11,51
